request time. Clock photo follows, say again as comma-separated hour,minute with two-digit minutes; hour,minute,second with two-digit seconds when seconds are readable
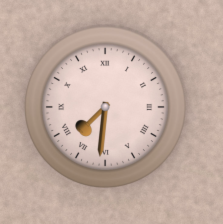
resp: 7,31
